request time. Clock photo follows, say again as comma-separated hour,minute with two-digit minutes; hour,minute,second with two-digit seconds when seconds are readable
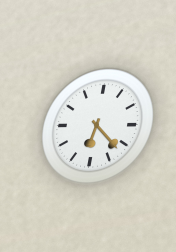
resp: 6,22
